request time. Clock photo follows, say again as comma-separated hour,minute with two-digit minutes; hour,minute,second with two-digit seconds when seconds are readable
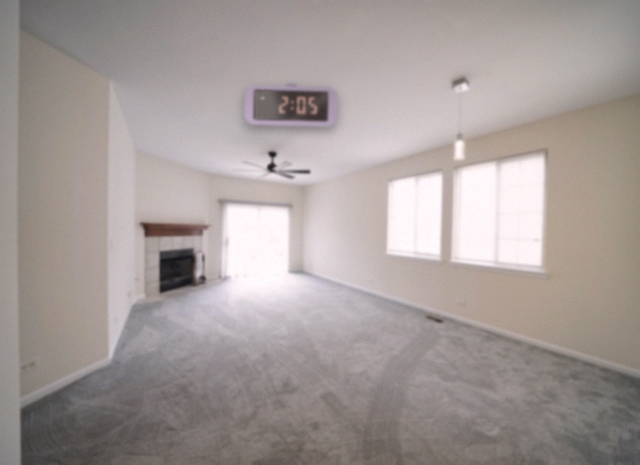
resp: 2,05
